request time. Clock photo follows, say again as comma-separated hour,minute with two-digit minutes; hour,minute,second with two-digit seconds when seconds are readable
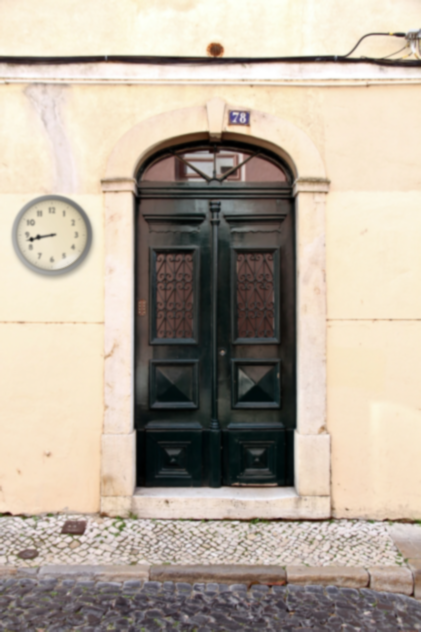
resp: 8,43
